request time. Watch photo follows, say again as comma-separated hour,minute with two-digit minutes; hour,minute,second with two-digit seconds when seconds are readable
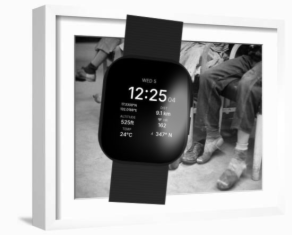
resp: 12,25
